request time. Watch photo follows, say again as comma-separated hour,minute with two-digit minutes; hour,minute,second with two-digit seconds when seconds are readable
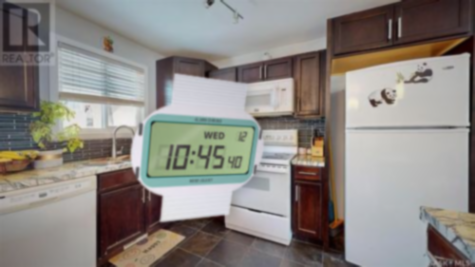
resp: 10,45,40
